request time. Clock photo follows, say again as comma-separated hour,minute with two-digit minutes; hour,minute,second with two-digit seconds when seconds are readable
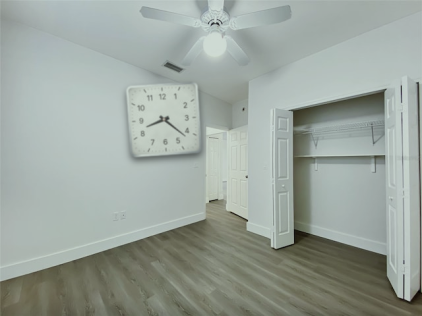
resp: 8,22
